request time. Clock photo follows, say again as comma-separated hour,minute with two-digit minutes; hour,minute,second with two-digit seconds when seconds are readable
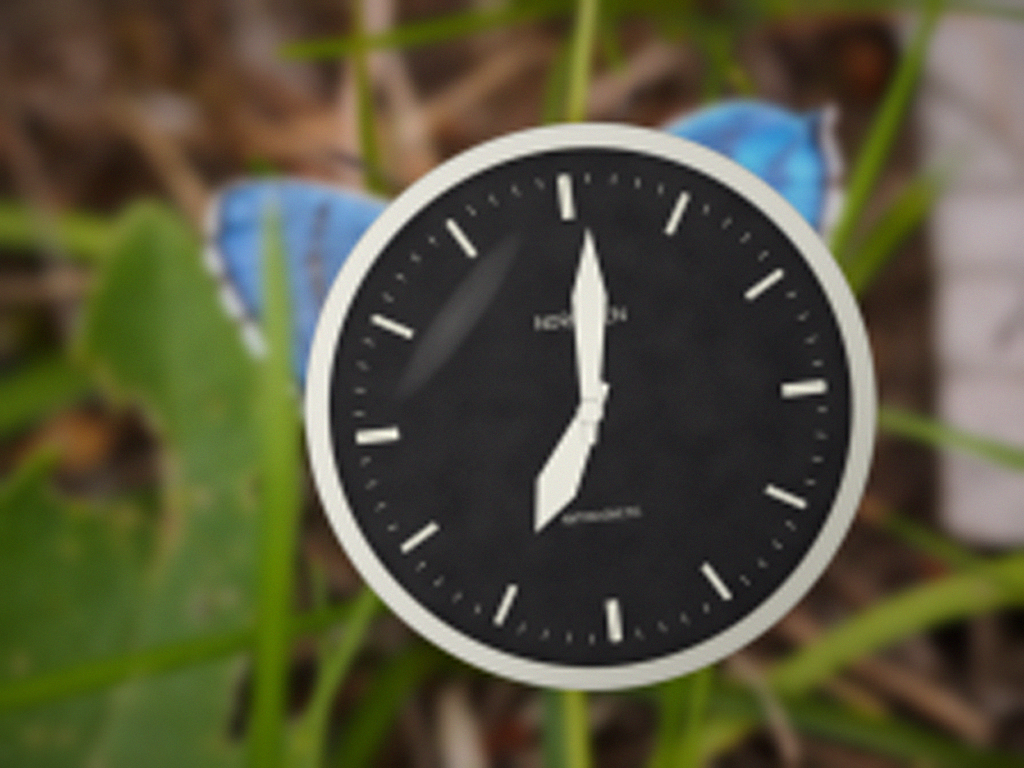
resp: 7,01
